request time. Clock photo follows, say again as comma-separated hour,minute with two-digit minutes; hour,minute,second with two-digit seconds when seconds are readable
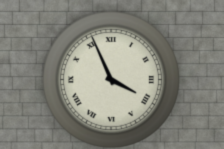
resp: 3,56
